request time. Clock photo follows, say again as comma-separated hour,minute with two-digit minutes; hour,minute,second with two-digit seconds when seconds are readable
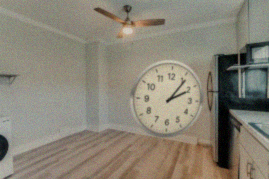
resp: 2,06
